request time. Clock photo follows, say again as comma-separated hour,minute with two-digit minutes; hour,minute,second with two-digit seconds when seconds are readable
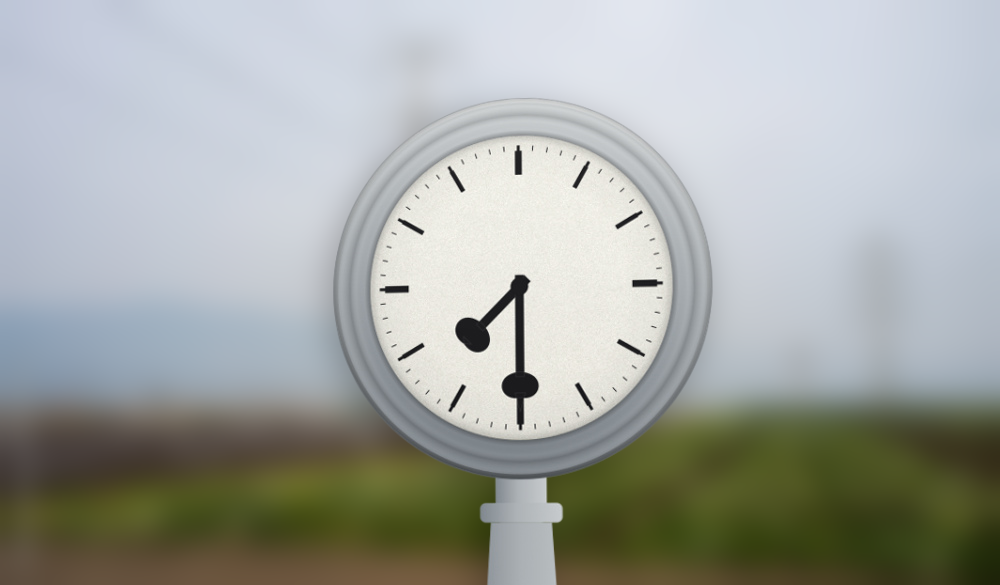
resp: 7,30
